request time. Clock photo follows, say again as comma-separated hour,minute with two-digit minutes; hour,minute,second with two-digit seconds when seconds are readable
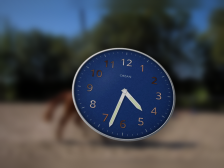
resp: 4,33
